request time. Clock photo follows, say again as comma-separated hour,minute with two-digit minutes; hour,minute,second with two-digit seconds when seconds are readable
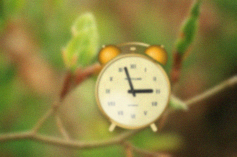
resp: 2,57
